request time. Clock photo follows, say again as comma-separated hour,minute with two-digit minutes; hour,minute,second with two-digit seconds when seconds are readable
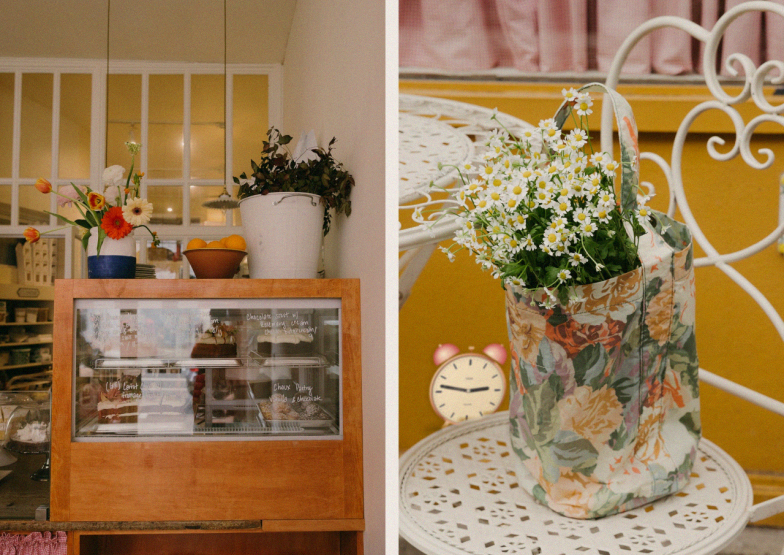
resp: 2,47
